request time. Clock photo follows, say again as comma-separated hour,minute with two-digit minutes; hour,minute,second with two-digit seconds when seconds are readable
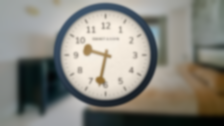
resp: 9,32
